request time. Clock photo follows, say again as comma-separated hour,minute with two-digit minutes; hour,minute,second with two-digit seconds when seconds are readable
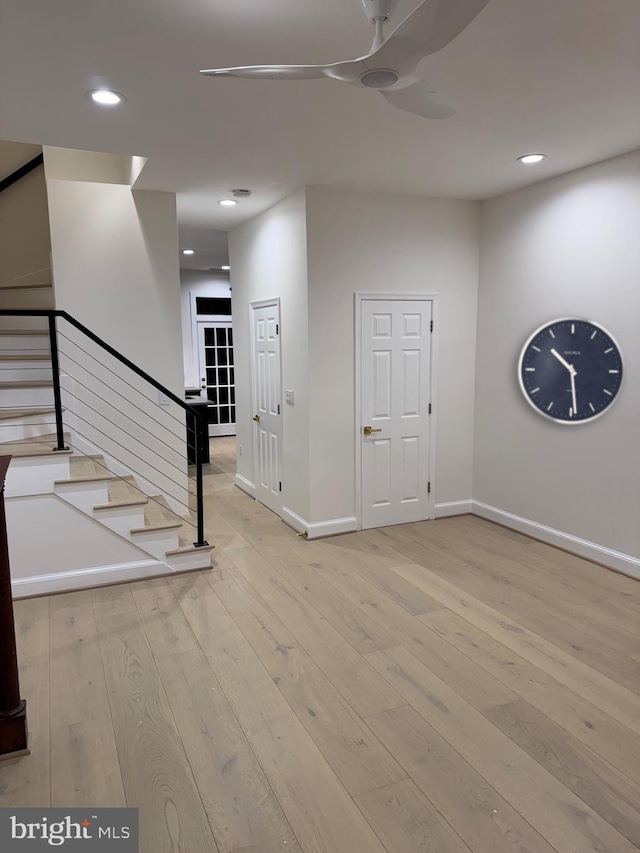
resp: 10,29
